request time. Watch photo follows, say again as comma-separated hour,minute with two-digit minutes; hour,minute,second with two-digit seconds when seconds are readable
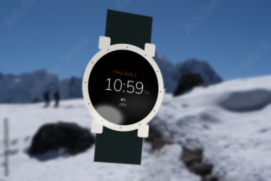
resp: 10,59
